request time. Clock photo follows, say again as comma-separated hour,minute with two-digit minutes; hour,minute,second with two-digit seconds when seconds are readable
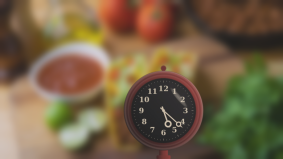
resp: 5,22
